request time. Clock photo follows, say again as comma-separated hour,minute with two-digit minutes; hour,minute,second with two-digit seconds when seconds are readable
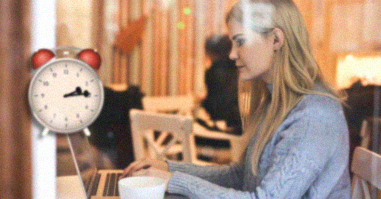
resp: 2,14
